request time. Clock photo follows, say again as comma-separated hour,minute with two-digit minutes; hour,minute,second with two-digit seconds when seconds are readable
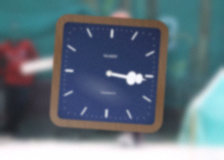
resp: 3,16
